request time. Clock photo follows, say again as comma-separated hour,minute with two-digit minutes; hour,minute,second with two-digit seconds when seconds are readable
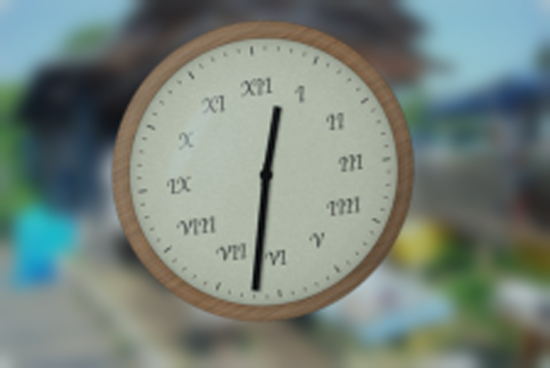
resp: 12,32
